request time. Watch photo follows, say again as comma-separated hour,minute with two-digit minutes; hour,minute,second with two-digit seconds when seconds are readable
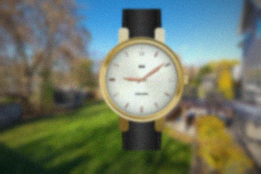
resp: 9,09
